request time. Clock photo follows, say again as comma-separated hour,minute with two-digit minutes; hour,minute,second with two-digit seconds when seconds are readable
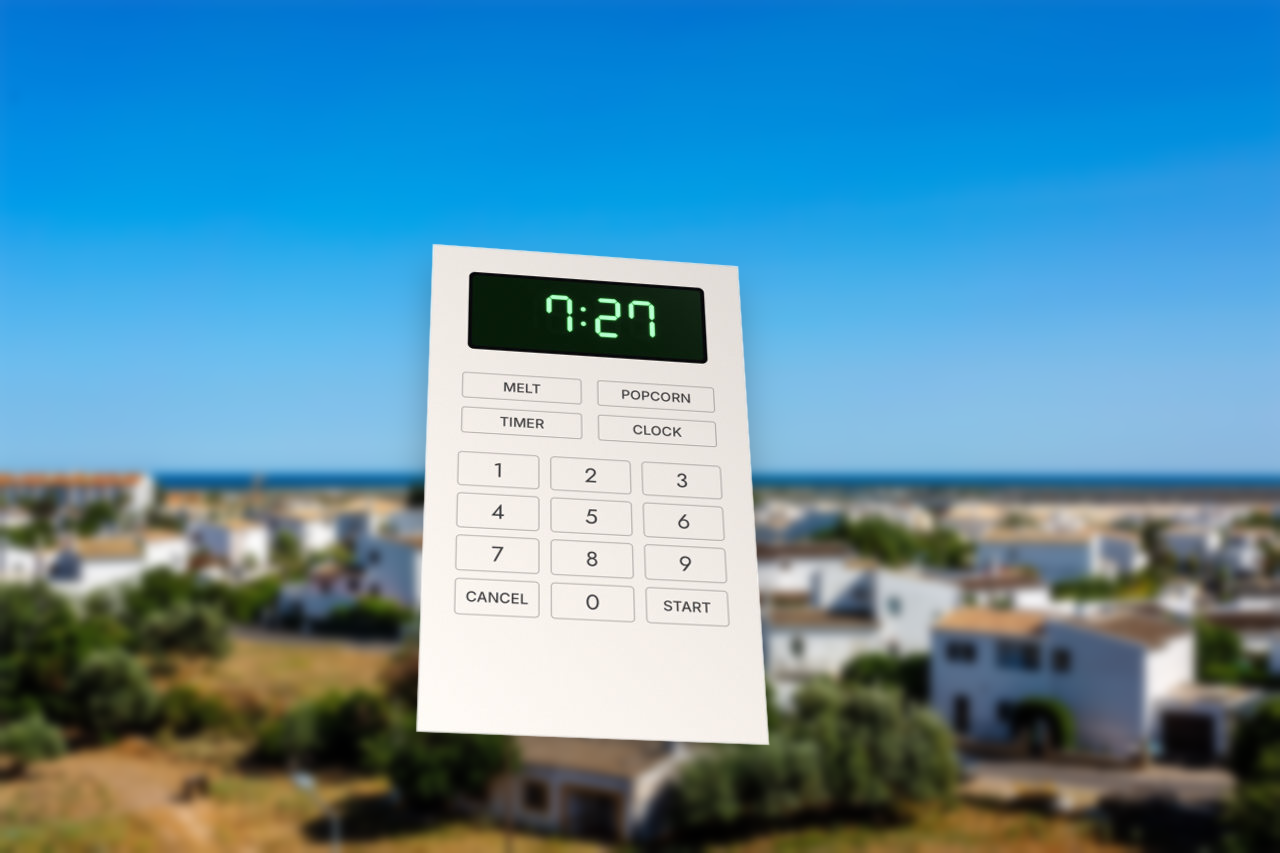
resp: 7,27
